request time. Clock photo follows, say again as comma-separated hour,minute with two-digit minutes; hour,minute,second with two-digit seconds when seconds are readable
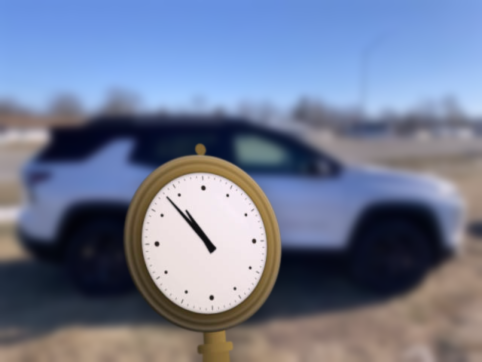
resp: 10,53
